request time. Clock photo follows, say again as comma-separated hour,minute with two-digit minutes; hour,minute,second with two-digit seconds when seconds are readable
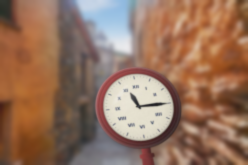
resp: 11,15
